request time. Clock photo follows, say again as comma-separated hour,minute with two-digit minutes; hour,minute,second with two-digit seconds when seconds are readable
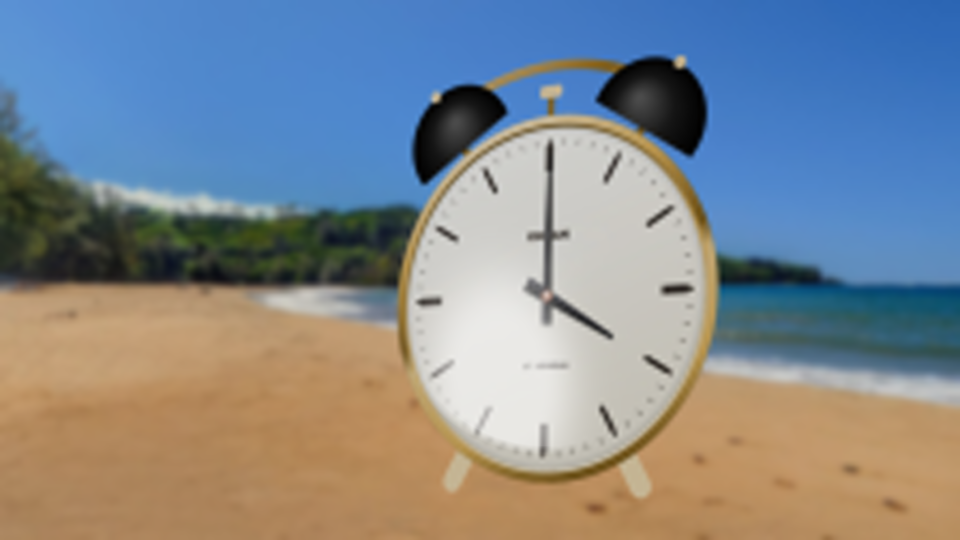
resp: 4,00
